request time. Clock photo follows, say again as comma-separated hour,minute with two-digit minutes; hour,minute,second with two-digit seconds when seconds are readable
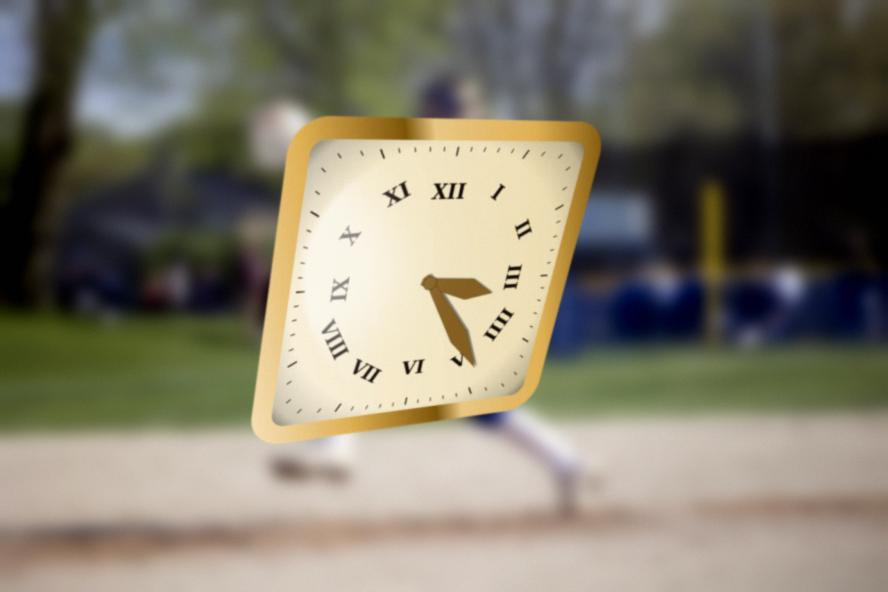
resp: 3,24
